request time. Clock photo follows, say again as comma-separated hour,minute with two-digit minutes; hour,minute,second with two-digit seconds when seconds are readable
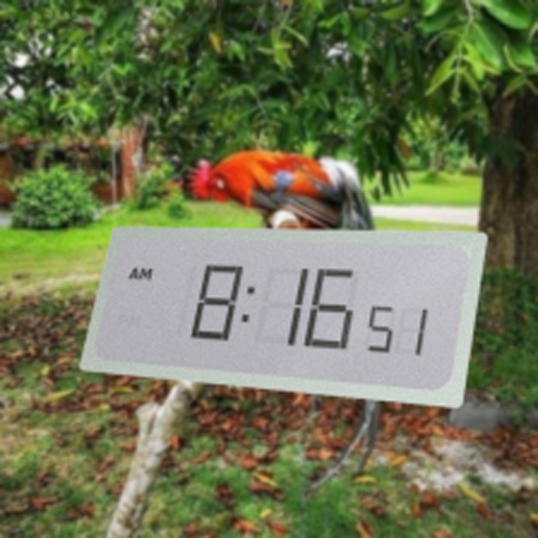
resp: 8,16,51
